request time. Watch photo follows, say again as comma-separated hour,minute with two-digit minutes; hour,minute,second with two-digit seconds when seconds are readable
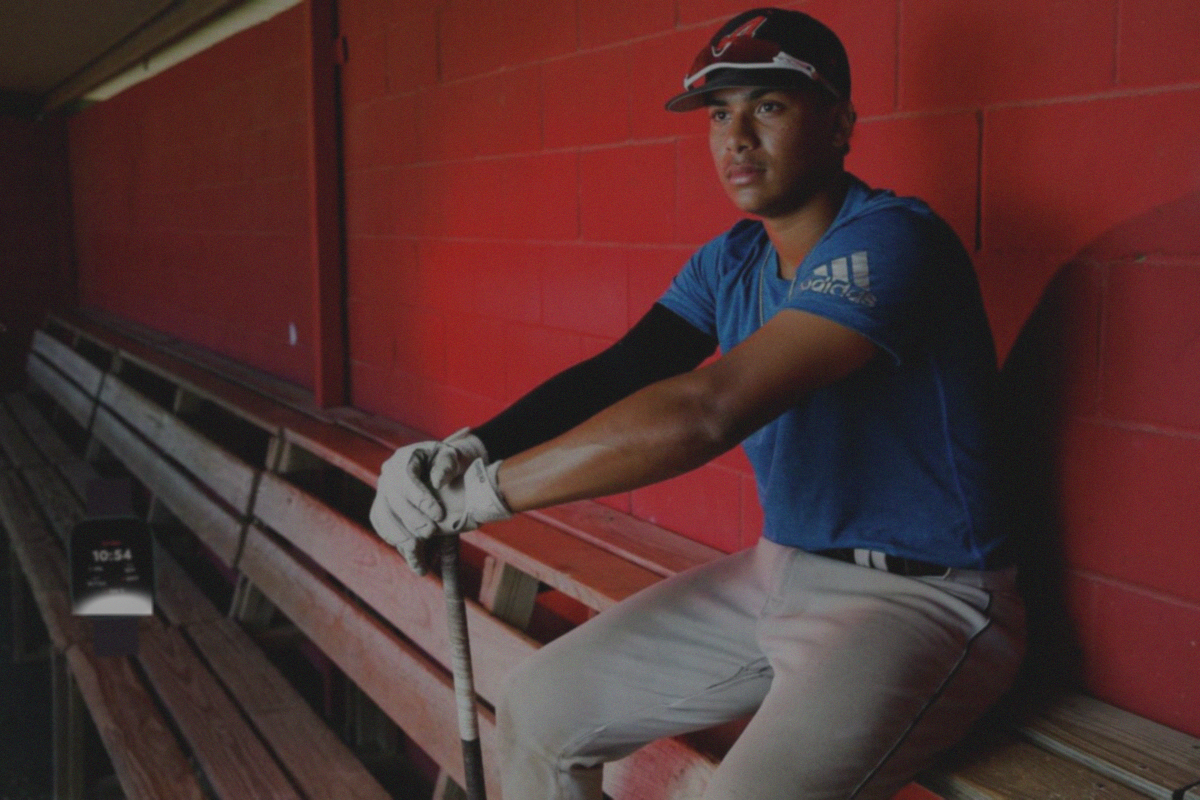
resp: 10,54
